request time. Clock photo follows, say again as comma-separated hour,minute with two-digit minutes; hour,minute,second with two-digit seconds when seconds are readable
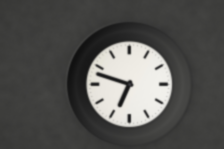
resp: 6,48
